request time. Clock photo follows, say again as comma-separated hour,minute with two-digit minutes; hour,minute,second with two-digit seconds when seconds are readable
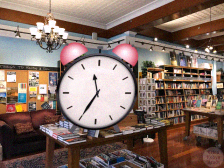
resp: 11,35
